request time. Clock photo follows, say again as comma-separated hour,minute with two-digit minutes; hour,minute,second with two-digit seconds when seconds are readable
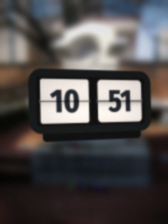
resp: 10,51
